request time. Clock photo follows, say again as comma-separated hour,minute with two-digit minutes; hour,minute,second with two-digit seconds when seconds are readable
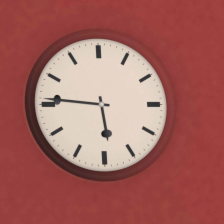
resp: 5,46
